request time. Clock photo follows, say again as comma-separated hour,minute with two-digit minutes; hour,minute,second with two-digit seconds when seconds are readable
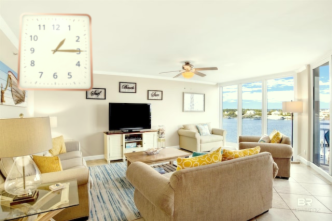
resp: 1,15
